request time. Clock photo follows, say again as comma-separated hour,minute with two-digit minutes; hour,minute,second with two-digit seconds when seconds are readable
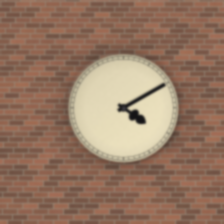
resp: 4,10
